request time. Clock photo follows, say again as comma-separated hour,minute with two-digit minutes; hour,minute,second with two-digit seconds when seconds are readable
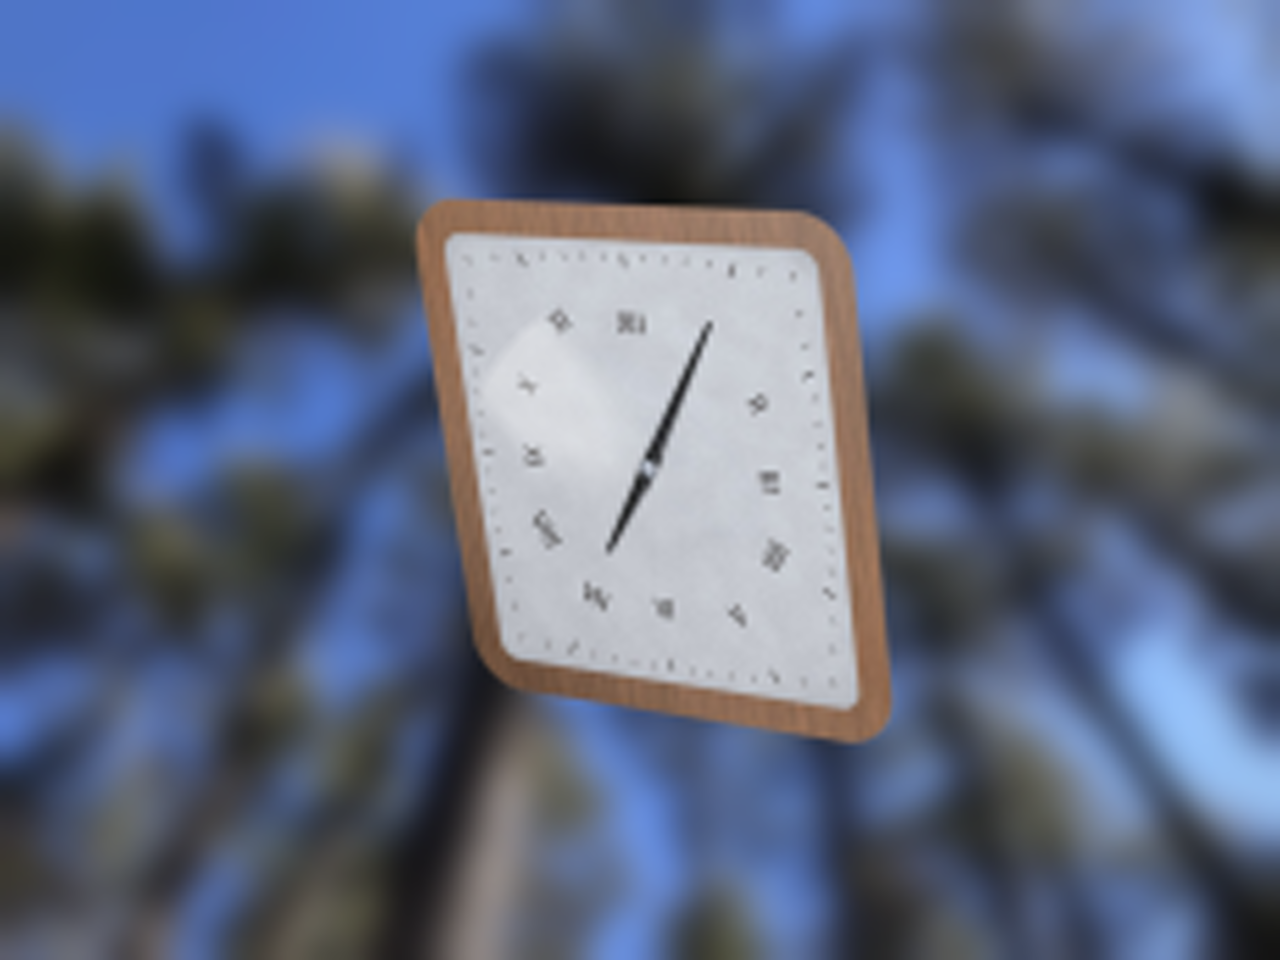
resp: 7,05
